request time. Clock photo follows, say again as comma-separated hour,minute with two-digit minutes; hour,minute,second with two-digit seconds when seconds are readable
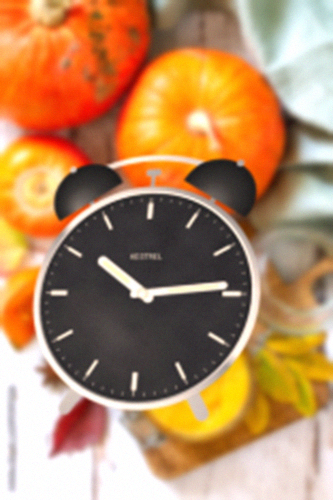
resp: 10,14
